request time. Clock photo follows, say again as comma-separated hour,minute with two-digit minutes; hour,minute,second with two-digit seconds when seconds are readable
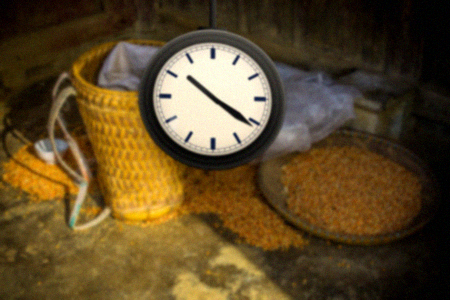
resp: 10,21
